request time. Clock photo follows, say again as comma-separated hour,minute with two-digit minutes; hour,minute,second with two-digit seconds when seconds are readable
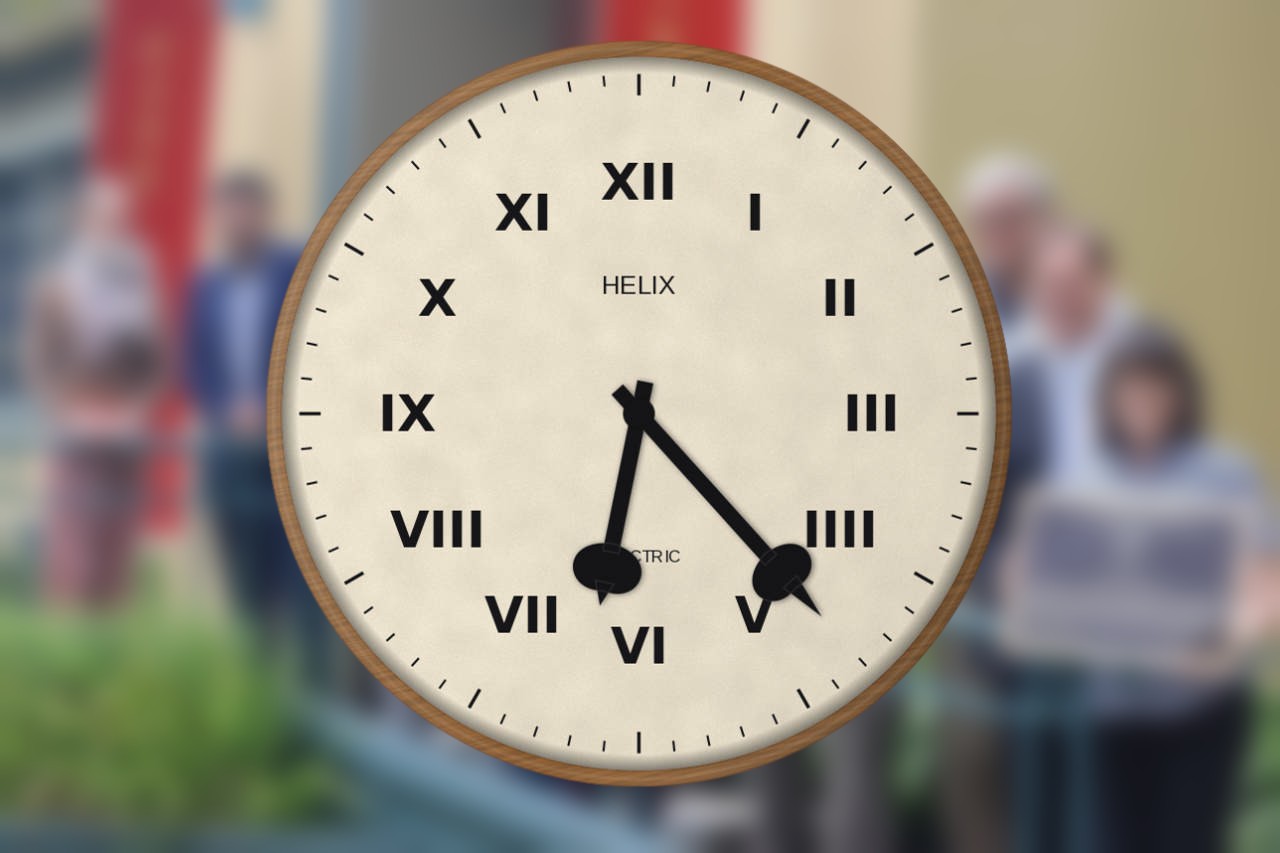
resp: 6,23
